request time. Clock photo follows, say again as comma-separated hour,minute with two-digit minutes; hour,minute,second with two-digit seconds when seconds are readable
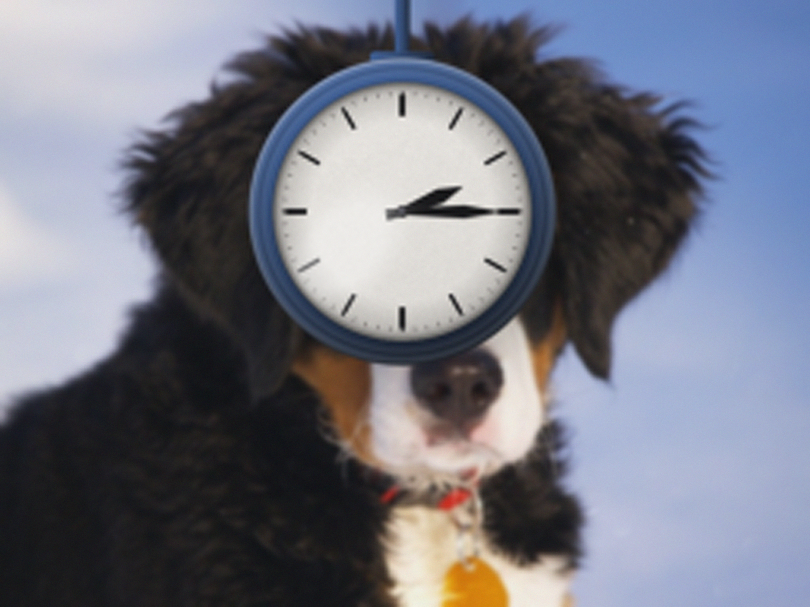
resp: 2,15
